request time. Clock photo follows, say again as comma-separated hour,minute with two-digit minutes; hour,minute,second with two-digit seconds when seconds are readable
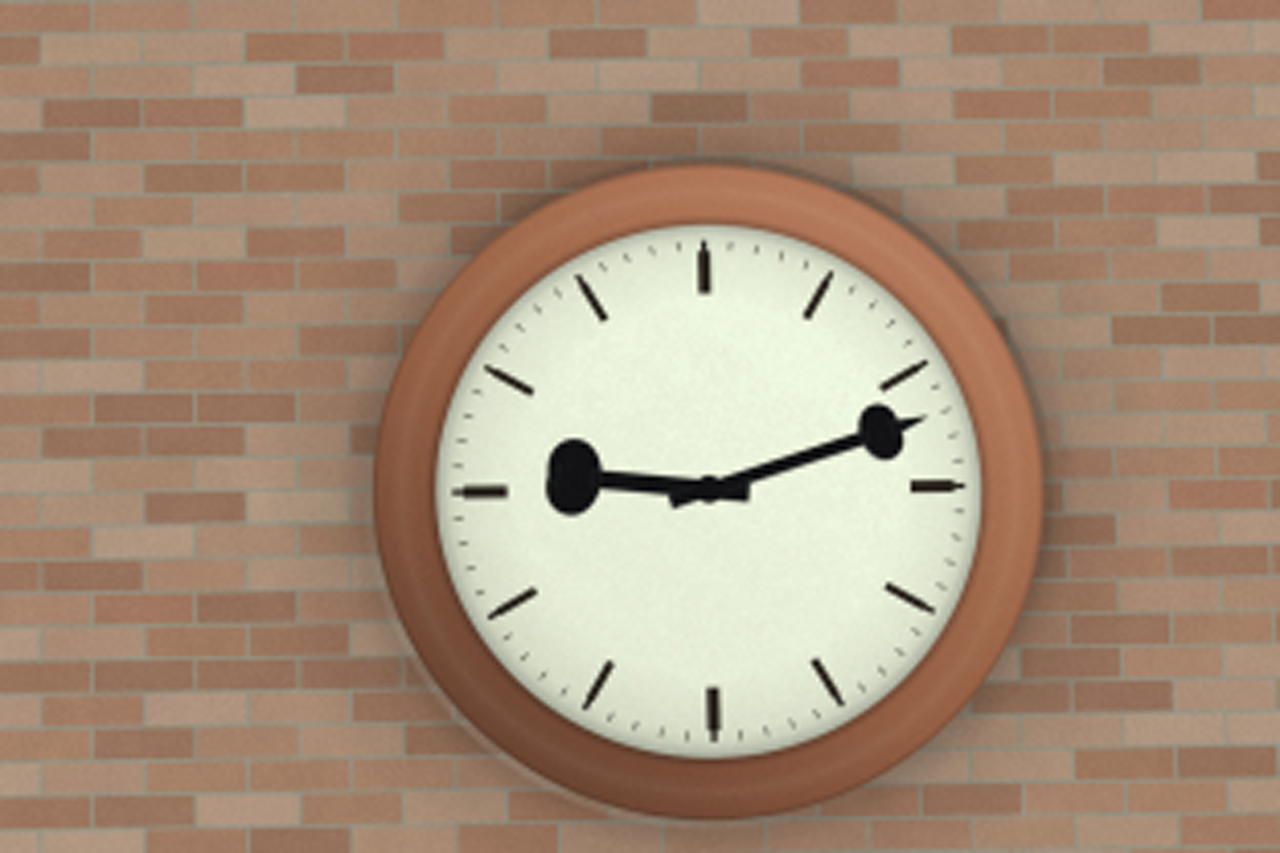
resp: 9,12
